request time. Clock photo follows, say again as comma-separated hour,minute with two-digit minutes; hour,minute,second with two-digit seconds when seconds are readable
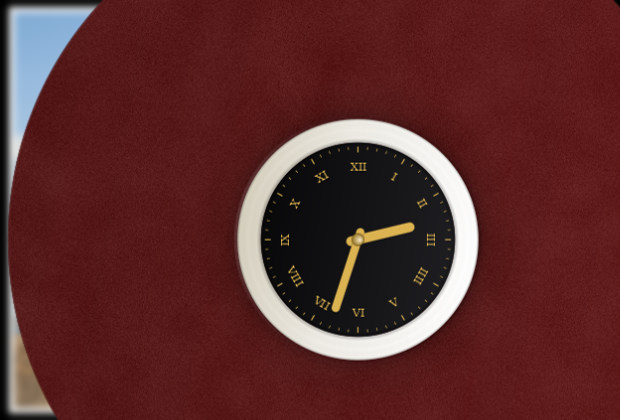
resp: 2,33
